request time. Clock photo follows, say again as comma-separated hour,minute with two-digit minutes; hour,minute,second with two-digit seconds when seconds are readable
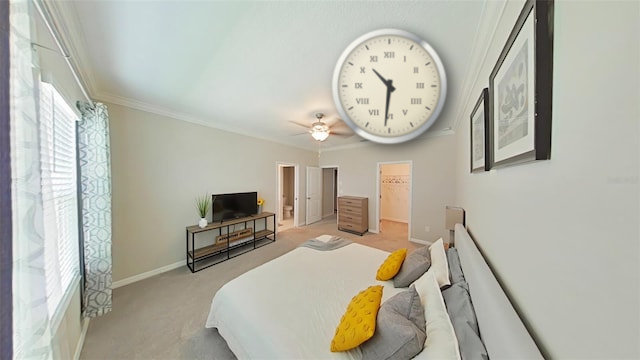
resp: 10,31
